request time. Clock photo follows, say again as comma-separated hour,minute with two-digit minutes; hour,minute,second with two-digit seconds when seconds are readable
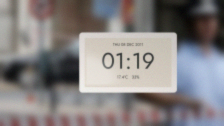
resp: 1,19
